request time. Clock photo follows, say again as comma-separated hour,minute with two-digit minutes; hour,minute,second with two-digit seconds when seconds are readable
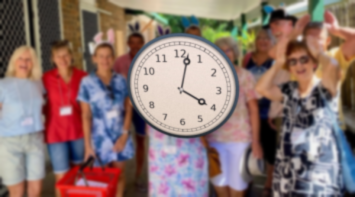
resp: 4,02
